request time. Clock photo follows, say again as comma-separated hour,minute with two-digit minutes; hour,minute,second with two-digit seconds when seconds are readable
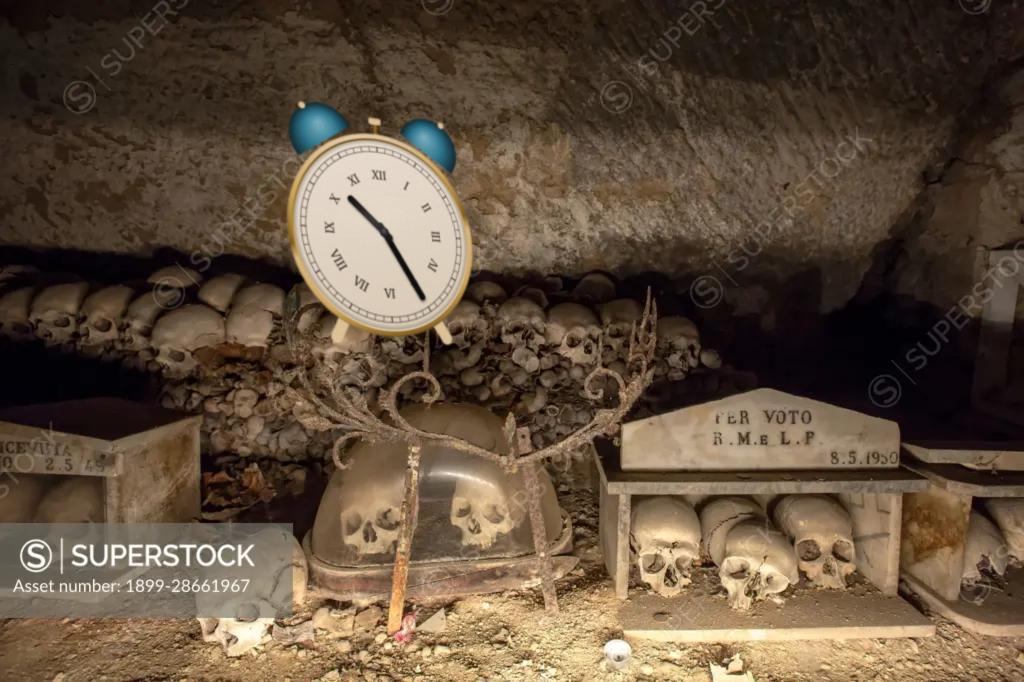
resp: 10,25
